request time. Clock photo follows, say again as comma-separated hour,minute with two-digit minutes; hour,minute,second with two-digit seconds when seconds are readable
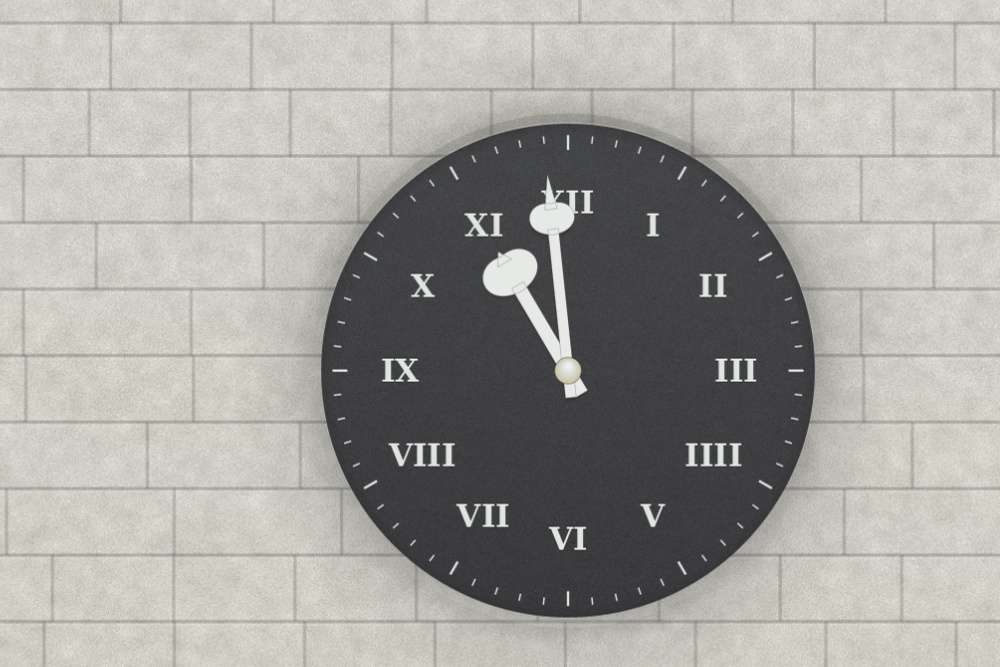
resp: 10,59
